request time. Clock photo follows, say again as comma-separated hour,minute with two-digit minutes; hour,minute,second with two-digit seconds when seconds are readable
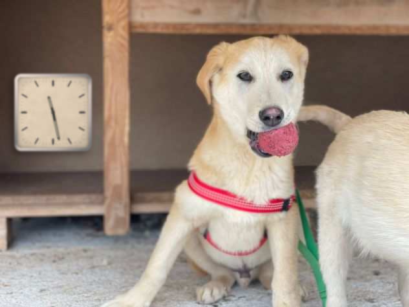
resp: 11,28
